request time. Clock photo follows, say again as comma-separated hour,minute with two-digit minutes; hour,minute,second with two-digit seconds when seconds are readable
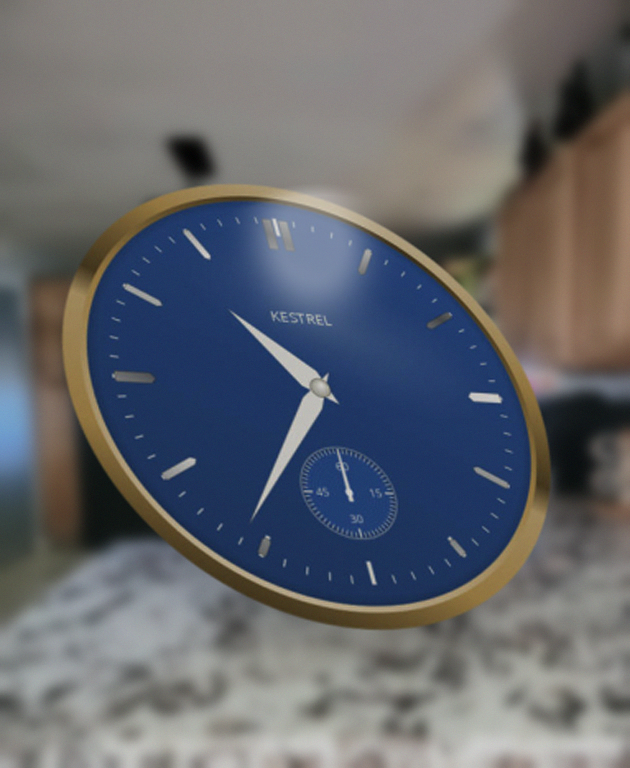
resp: 10,36
